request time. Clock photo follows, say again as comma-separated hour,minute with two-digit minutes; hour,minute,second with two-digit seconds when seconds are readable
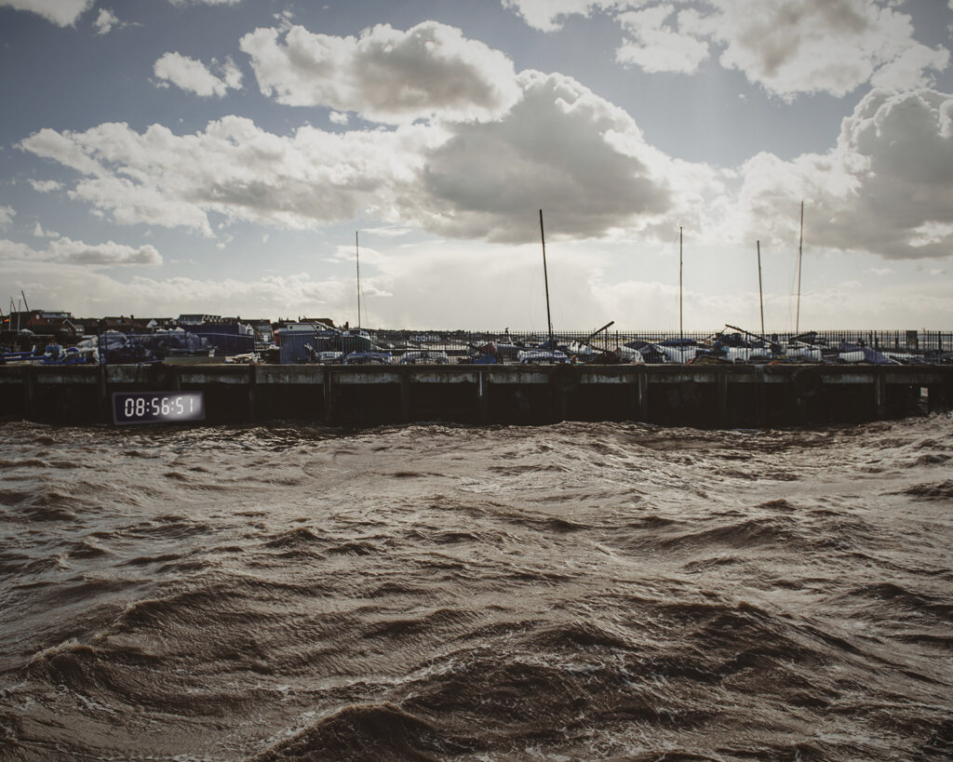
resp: 8,56,51
